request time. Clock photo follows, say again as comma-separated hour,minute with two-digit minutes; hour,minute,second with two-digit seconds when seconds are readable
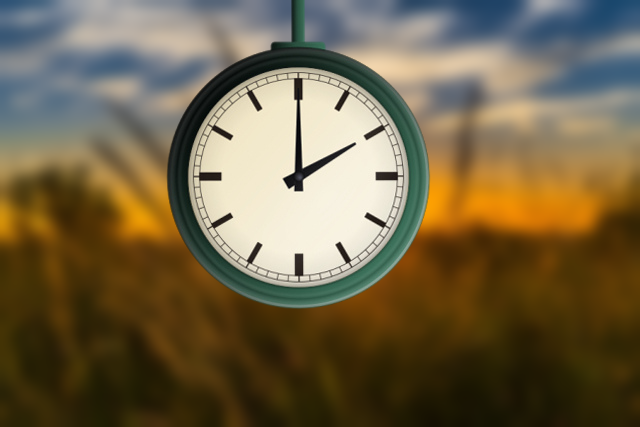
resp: 2,00
